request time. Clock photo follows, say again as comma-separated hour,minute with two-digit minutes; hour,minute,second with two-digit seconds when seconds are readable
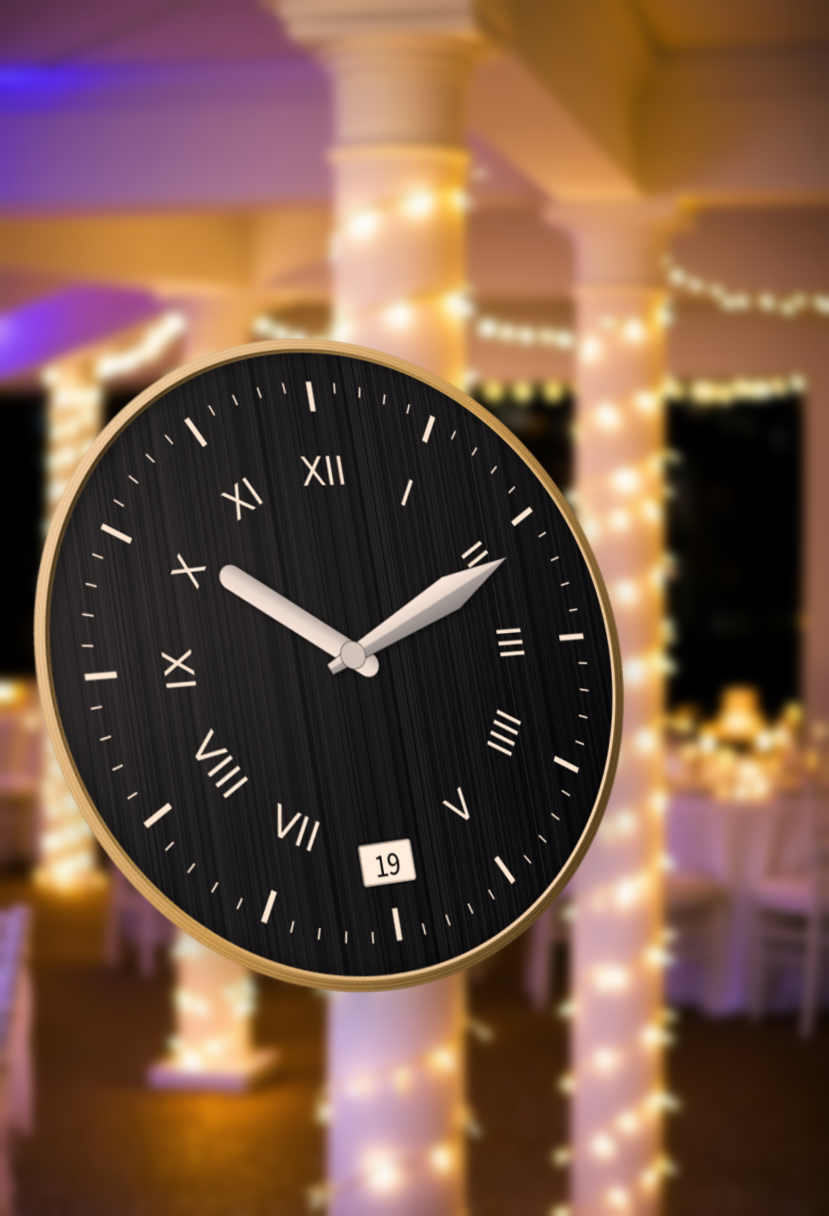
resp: 10,11
